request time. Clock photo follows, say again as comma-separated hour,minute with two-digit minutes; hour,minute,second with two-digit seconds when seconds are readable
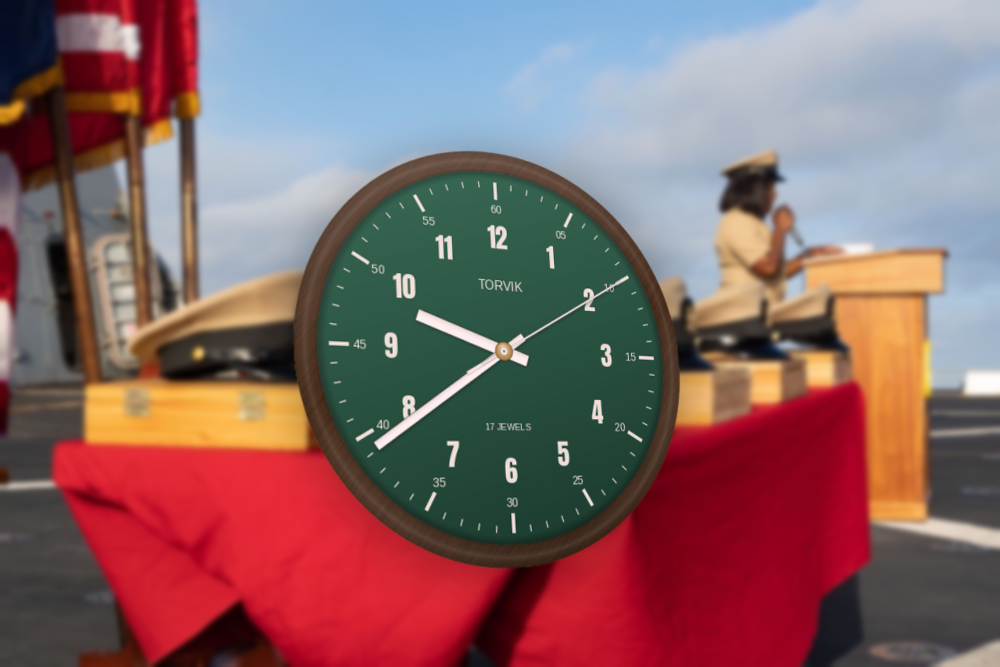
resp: 9,39,10
